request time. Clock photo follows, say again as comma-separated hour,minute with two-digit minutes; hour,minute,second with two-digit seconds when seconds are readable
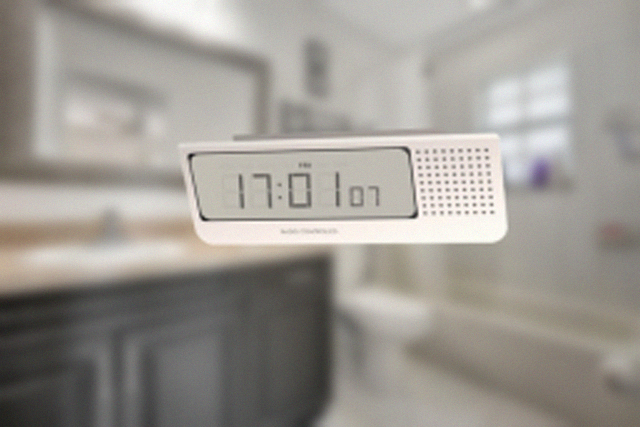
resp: 17,01,07
